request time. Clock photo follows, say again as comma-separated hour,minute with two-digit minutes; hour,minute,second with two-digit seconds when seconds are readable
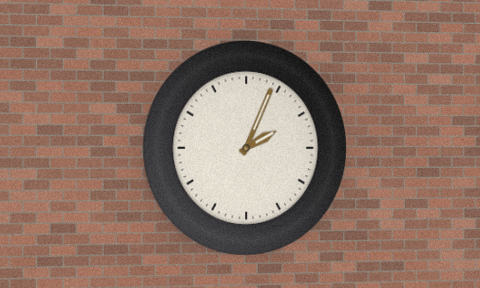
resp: 2,04
